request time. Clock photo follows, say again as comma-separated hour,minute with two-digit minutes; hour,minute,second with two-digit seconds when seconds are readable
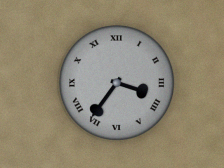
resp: 3,36
